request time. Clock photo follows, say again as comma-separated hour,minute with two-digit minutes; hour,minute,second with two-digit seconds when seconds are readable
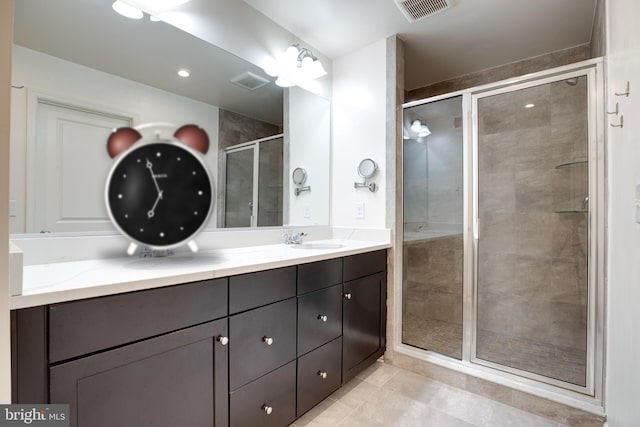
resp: 6,57
